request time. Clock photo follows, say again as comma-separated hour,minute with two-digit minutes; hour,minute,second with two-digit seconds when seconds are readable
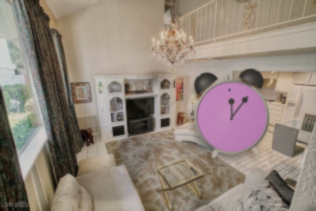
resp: 12,07
